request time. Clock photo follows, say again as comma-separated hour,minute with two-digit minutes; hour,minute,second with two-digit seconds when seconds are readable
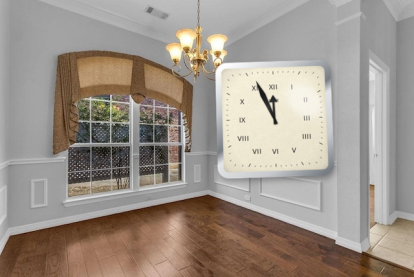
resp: 11,56
